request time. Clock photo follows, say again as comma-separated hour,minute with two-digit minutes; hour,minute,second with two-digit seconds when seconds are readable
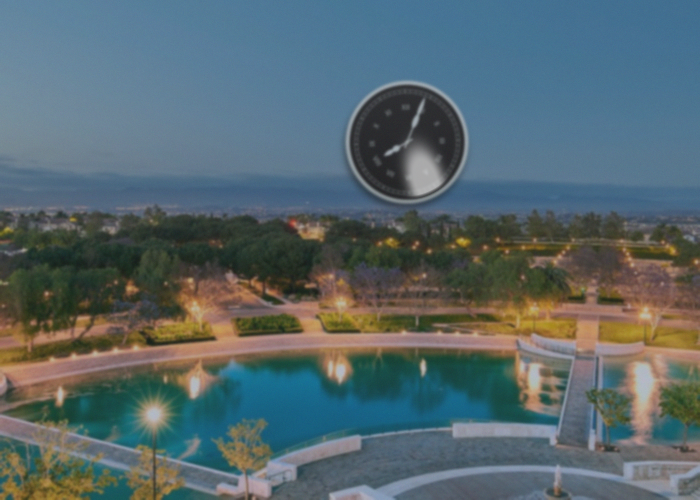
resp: 8,04
